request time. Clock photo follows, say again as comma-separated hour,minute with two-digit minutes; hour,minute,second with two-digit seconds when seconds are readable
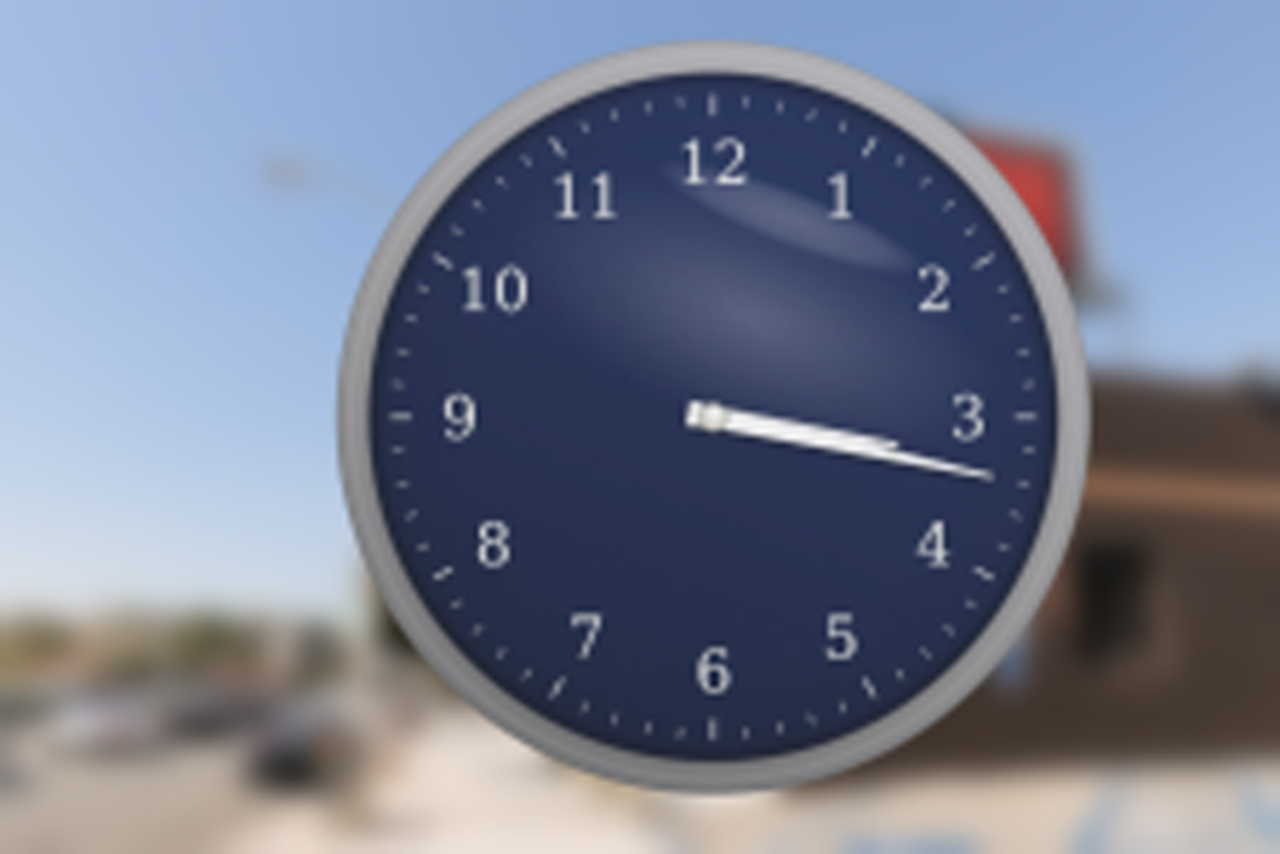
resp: 3,17
